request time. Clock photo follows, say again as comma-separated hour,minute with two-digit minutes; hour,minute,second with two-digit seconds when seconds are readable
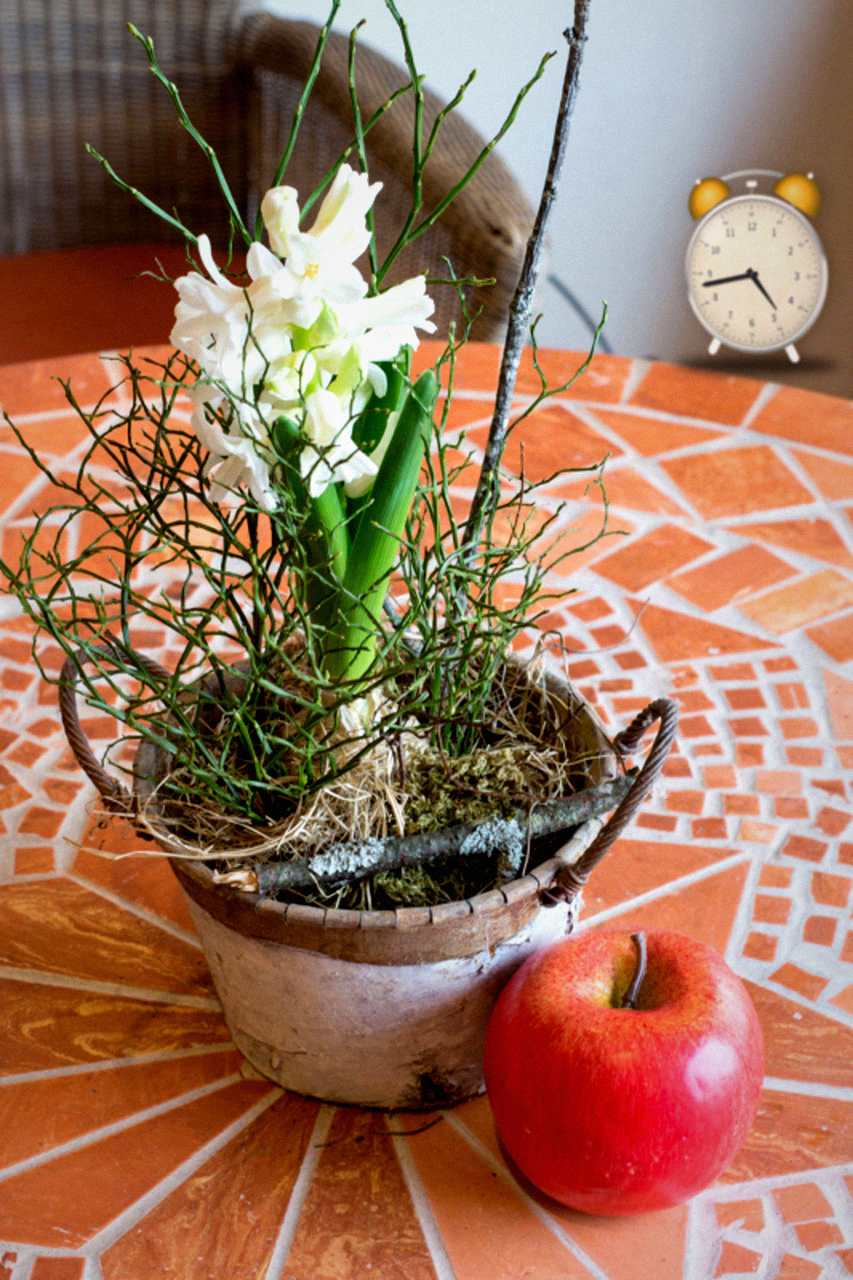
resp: 4,43
